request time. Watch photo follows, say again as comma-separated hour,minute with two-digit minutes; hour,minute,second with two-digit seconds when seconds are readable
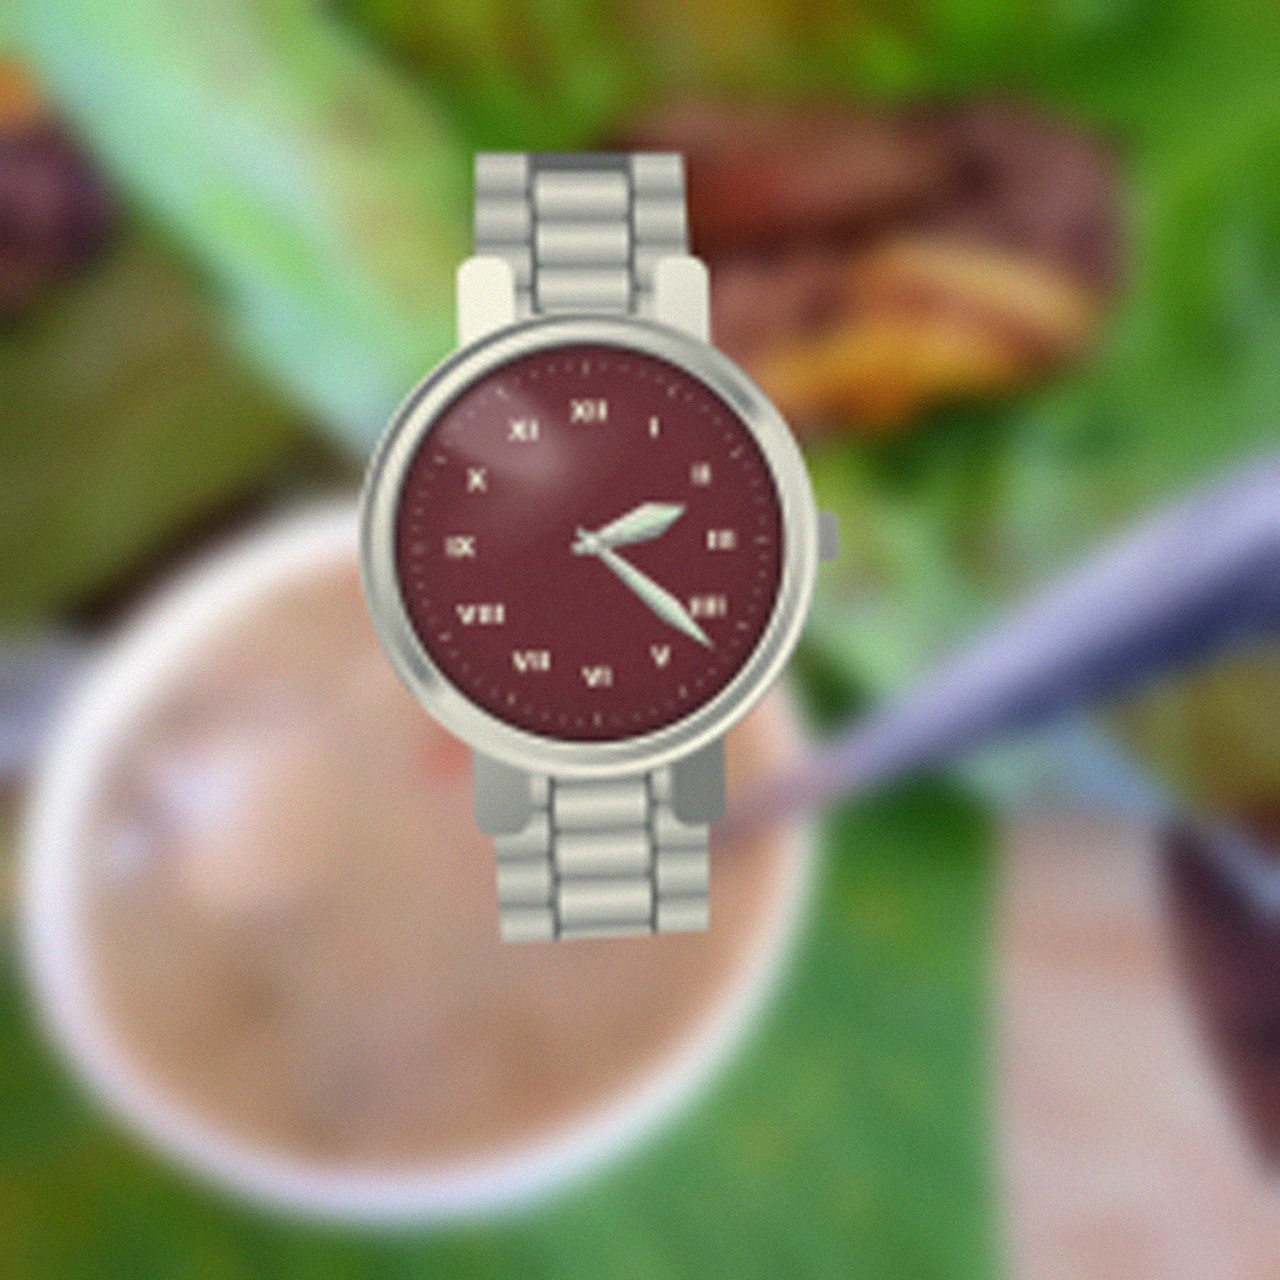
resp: 2,22
